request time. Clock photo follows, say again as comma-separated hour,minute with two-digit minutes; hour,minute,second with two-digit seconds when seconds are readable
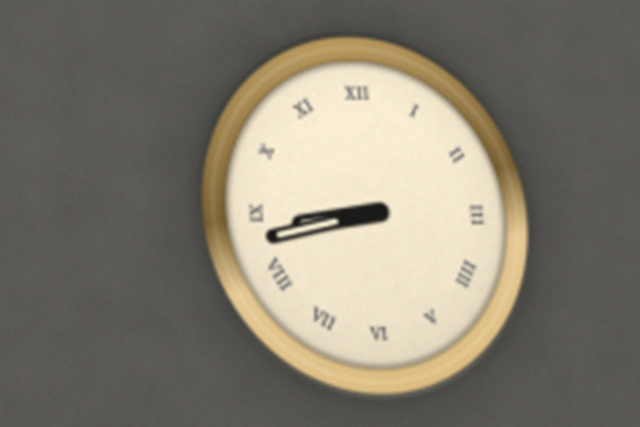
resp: 8,43
